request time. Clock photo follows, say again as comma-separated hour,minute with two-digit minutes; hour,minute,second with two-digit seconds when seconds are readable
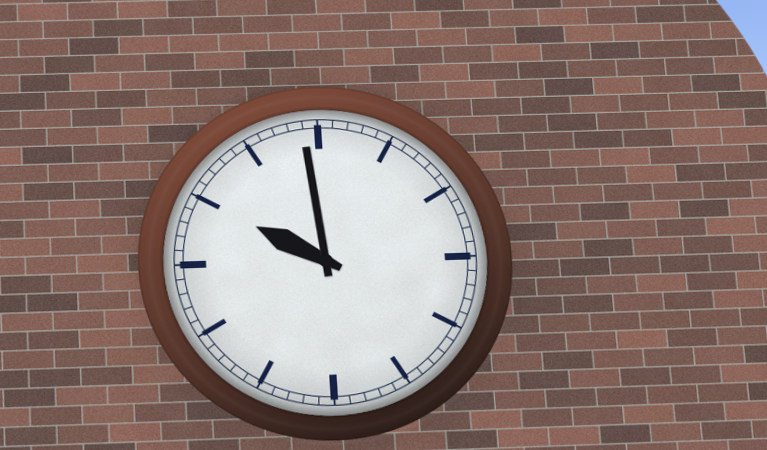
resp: 9,59
